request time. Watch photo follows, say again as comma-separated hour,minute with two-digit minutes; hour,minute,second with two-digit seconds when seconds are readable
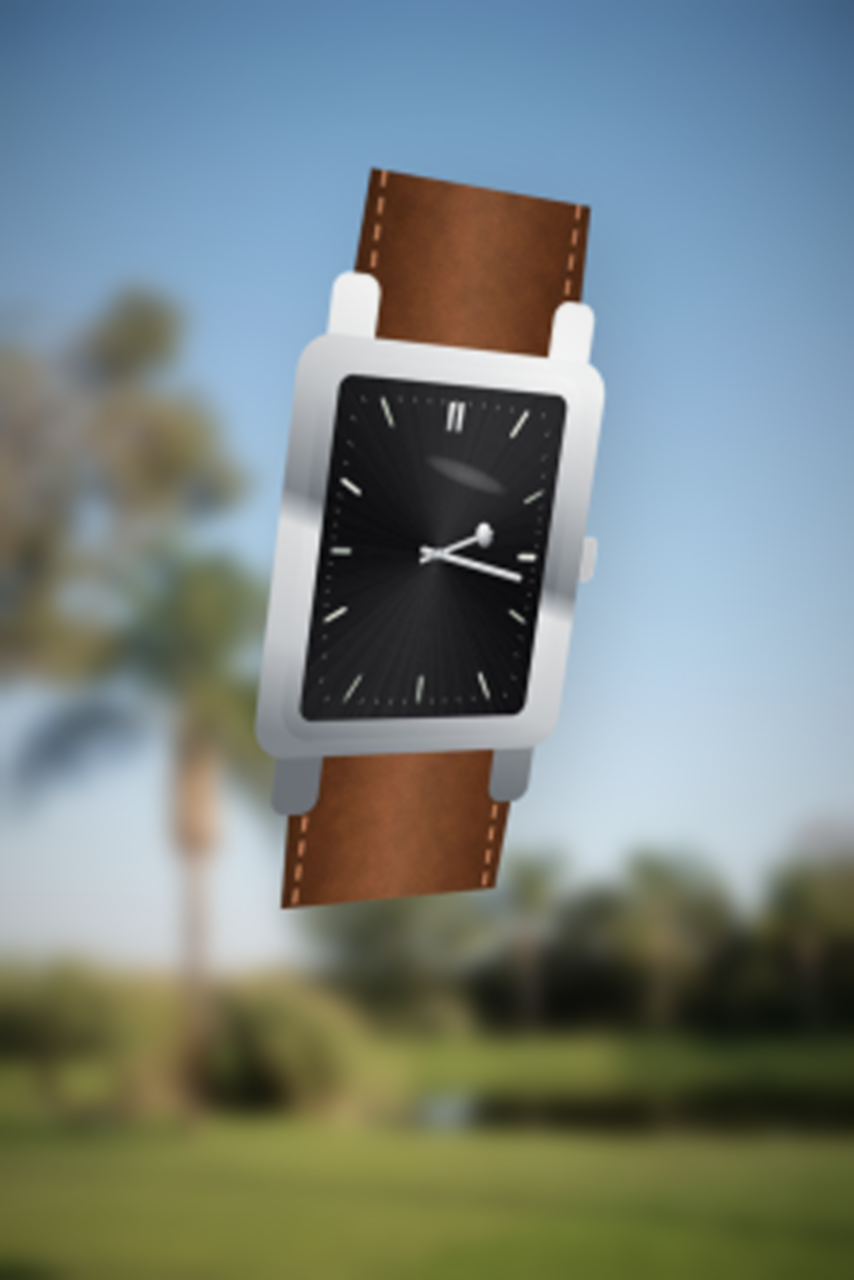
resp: 2,17
